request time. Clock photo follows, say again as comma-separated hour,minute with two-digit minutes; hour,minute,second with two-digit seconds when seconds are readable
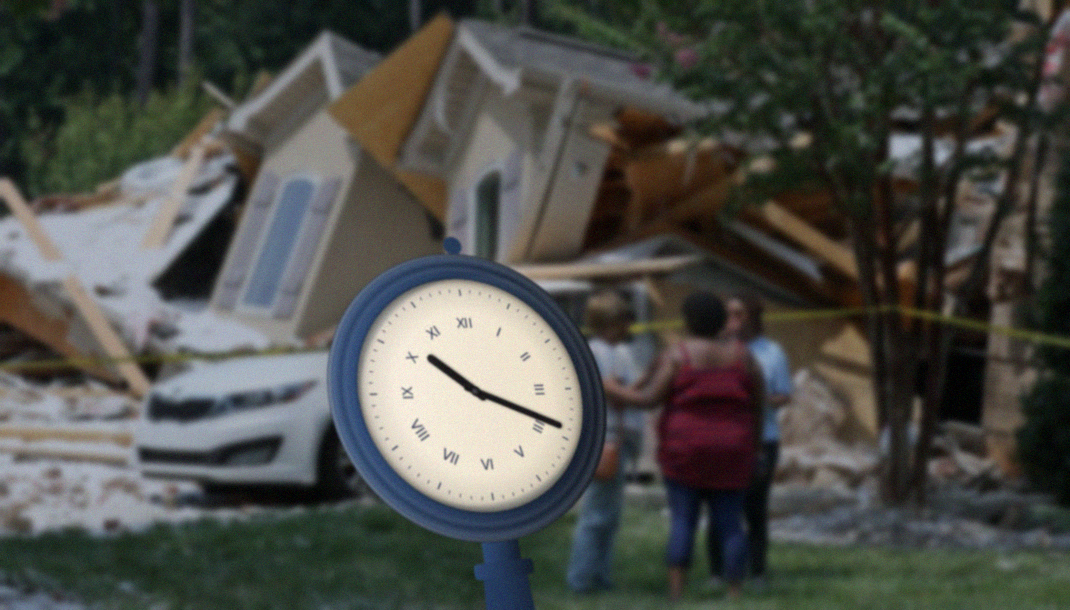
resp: 10,19
